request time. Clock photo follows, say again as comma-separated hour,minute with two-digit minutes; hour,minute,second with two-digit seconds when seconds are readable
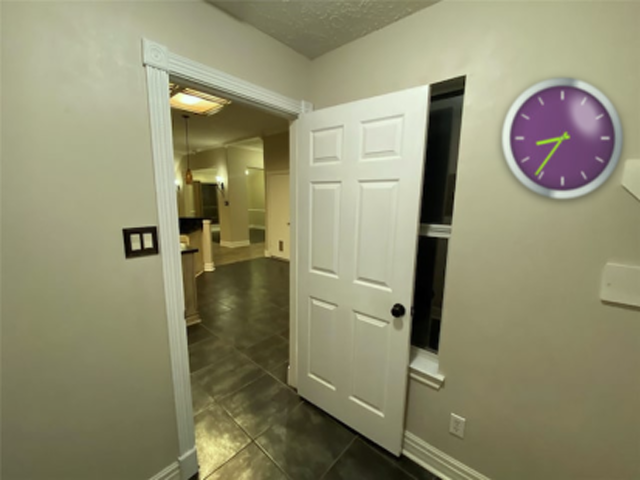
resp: 8,36
